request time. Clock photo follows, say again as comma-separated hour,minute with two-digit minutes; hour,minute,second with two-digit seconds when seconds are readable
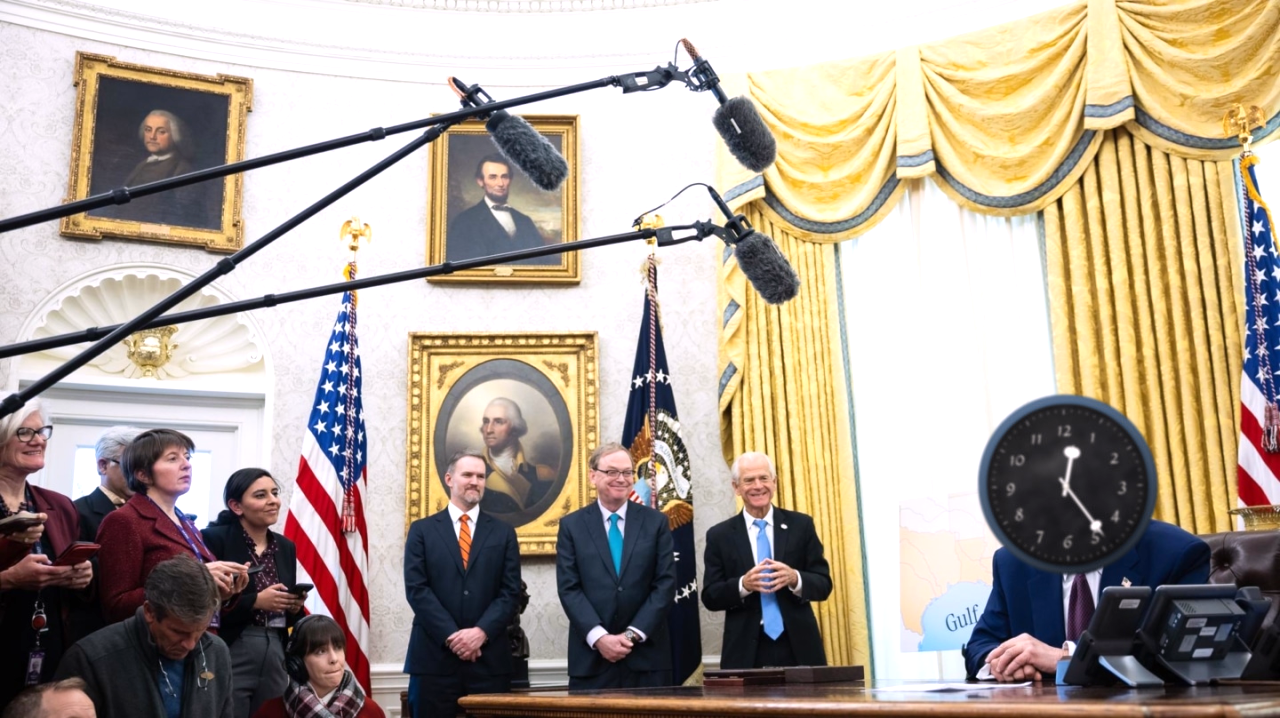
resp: 12,24
